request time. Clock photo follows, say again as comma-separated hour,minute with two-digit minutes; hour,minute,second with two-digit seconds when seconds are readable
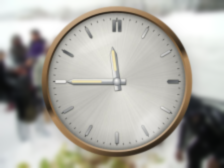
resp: 11,45
